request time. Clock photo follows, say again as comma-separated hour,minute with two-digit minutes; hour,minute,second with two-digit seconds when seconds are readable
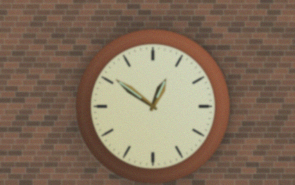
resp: 12,51
